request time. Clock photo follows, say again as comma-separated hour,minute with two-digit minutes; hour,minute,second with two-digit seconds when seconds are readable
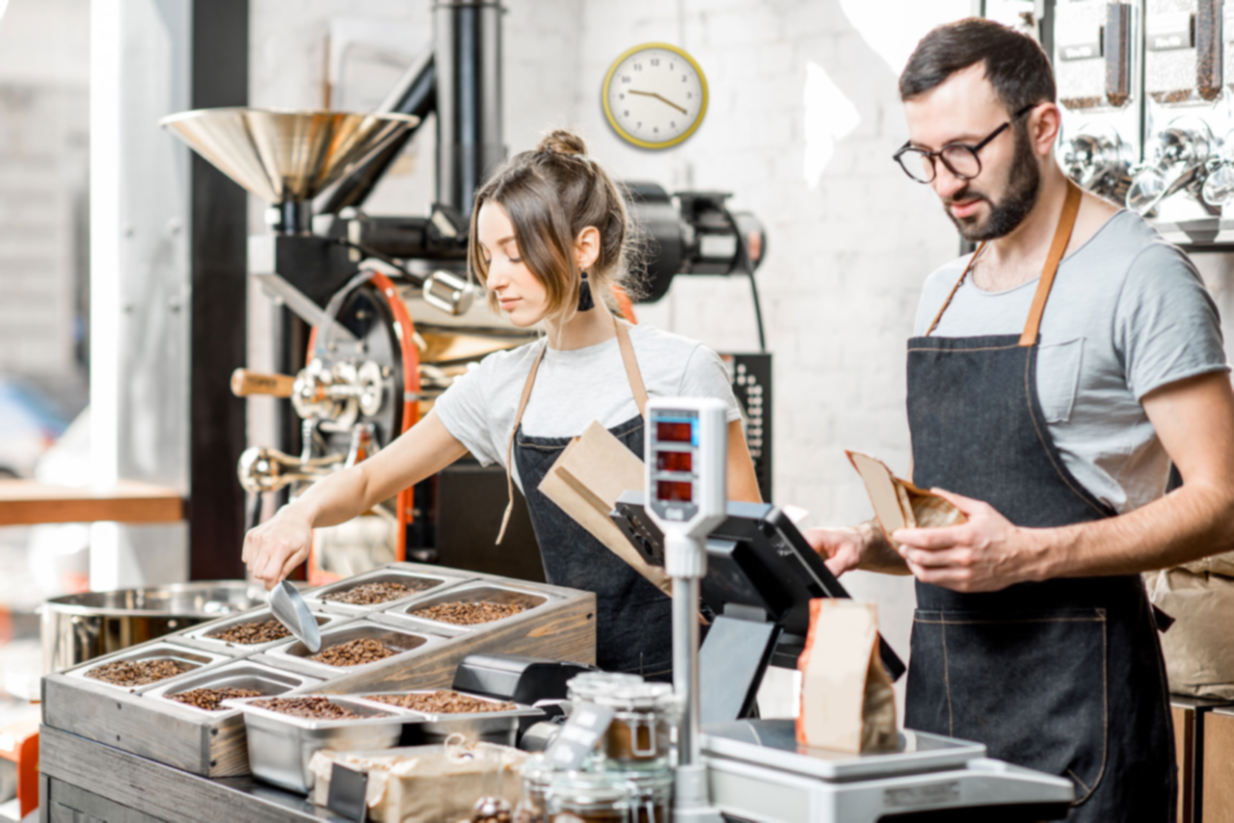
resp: 9,20
